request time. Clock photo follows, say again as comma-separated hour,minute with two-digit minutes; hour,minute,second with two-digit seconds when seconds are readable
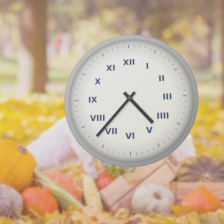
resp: 4,37
